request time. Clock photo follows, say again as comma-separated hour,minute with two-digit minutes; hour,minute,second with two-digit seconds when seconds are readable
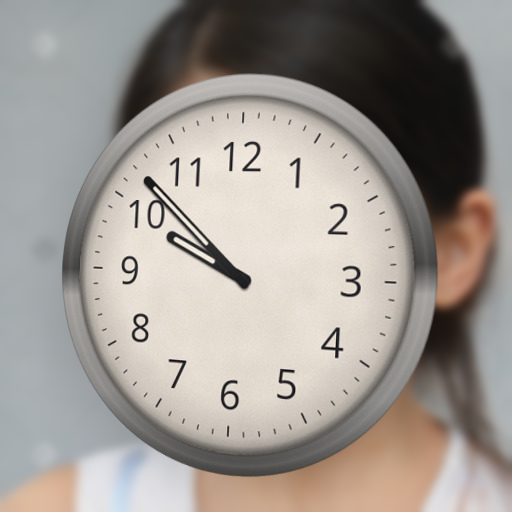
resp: 9,52
